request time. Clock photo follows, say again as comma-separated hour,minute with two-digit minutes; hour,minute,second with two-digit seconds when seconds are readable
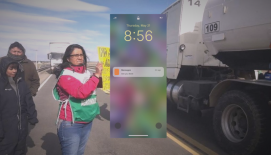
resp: 8,56
